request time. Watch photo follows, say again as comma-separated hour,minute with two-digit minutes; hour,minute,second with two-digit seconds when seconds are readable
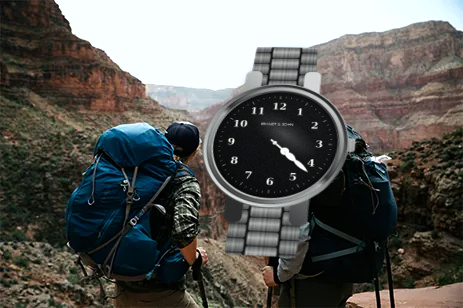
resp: 4,22
